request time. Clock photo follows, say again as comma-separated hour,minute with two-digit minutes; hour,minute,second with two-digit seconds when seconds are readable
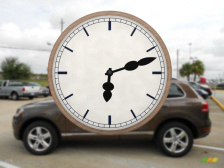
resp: 6,12
